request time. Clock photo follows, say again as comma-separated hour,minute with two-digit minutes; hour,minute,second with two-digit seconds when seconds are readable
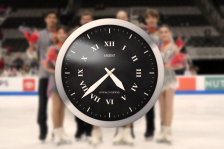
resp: 4,38
